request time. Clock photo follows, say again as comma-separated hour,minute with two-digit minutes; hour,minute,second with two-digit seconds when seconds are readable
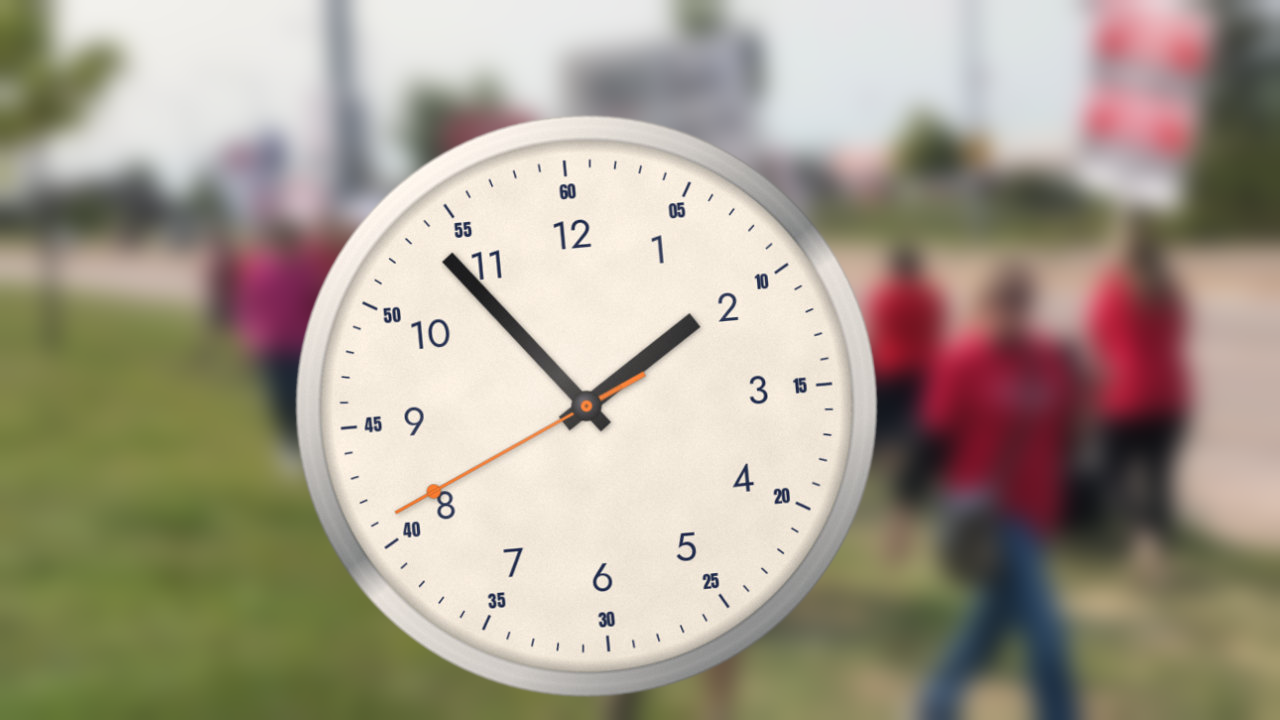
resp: 1,53,41
